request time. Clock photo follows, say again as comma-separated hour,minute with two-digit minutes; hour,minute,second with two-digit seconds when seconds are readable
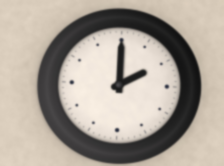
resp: 2,00
